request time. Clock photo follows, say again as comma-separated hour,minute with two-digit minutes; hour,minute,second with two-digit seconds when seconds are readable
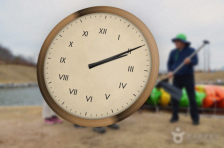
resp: 2,10
